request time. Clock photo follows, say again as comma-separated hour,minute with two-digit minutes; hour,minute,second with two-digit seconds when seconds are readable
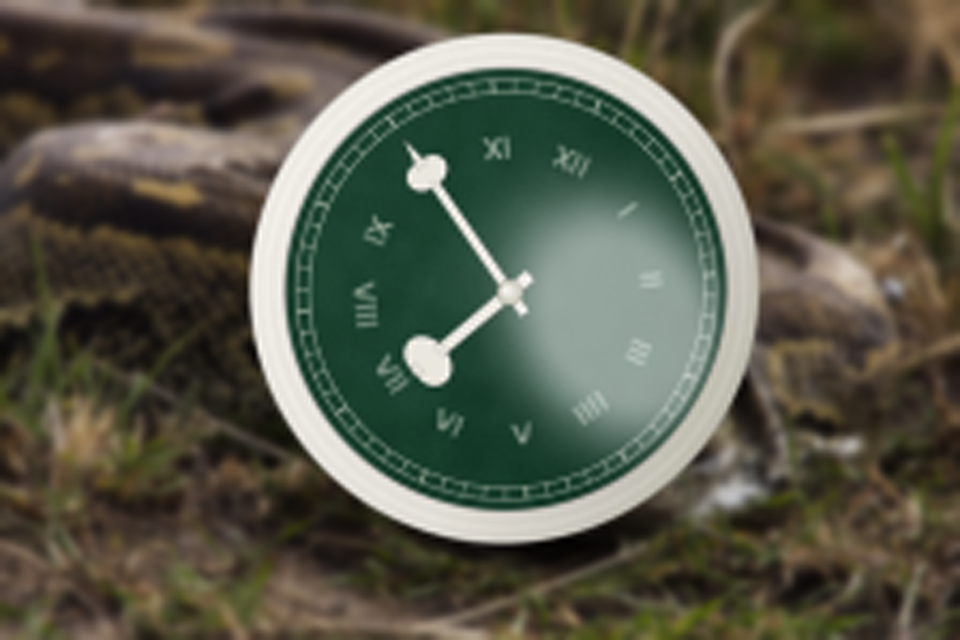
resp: 6,50
